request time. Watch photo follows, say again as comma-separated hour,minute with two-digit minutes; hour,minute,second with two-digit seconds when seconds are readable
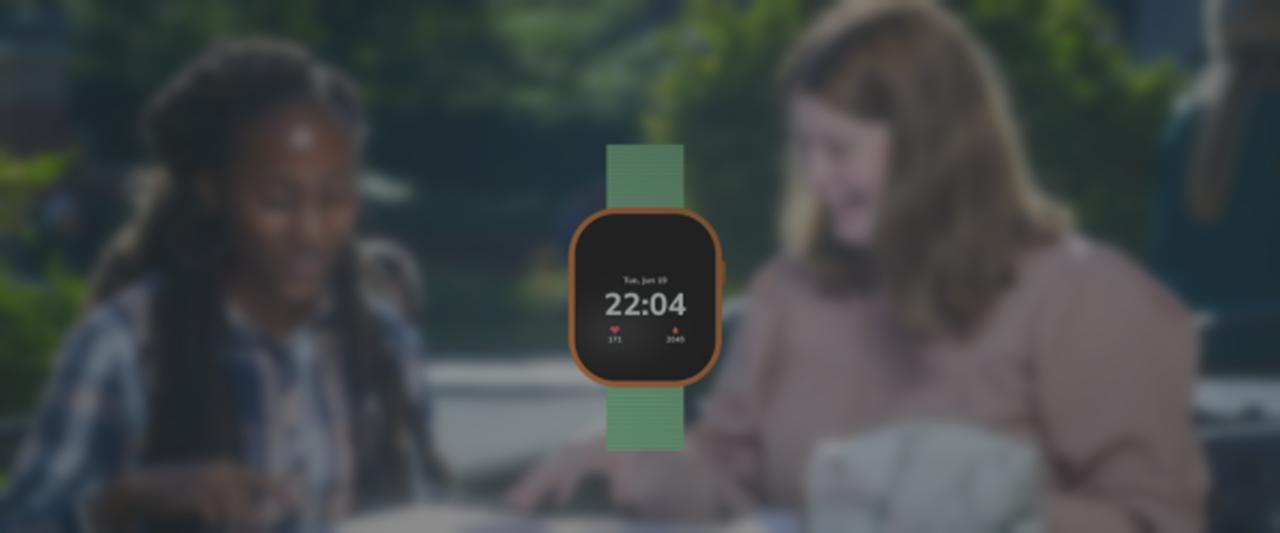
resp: 22,04
